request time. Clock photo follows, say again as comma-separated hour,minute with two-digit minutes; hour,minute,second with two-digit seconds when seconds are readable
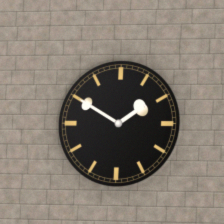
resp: 1,50
